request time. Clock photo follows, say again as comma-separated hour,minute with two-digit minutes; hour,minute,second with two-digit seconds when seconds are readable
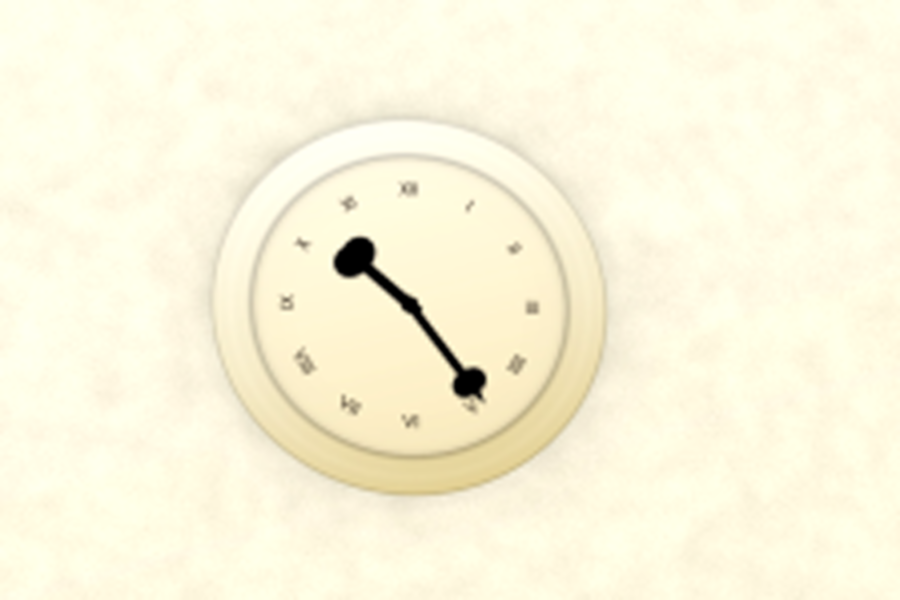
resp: 10,24
